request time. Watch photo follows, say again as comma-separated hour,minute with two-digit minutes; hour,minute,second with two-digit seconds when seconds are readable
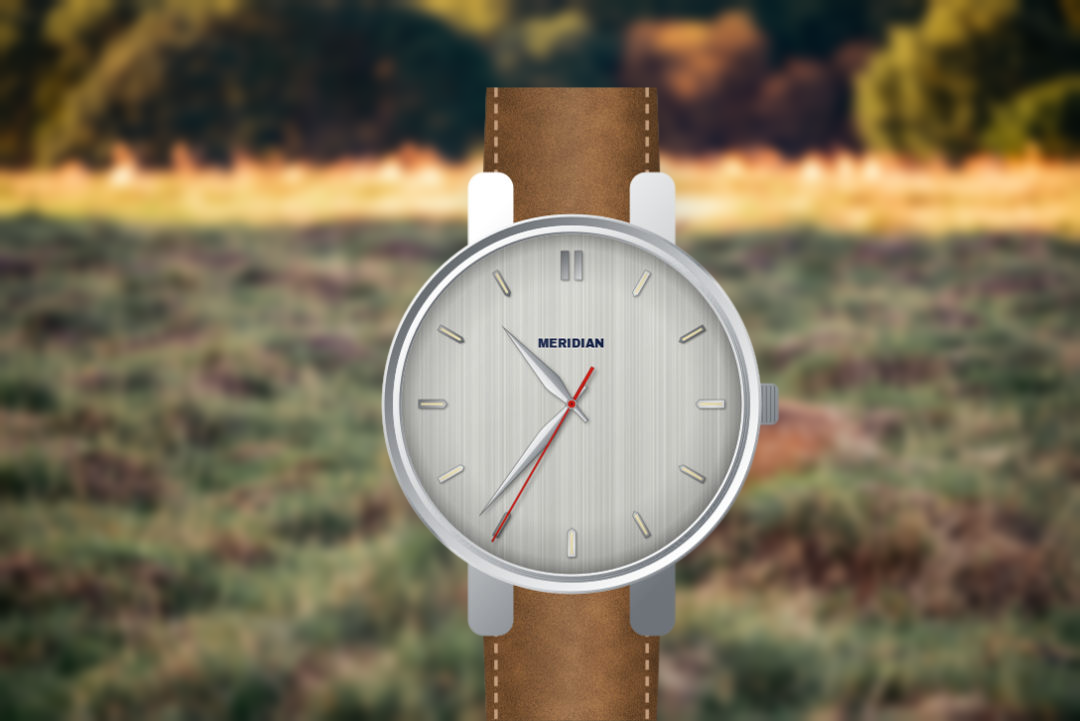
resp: 10,36,35
